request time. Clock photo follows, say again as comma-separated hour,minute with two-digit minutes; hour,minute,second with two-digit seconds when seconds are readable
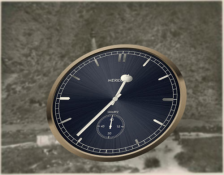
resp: 12,36
